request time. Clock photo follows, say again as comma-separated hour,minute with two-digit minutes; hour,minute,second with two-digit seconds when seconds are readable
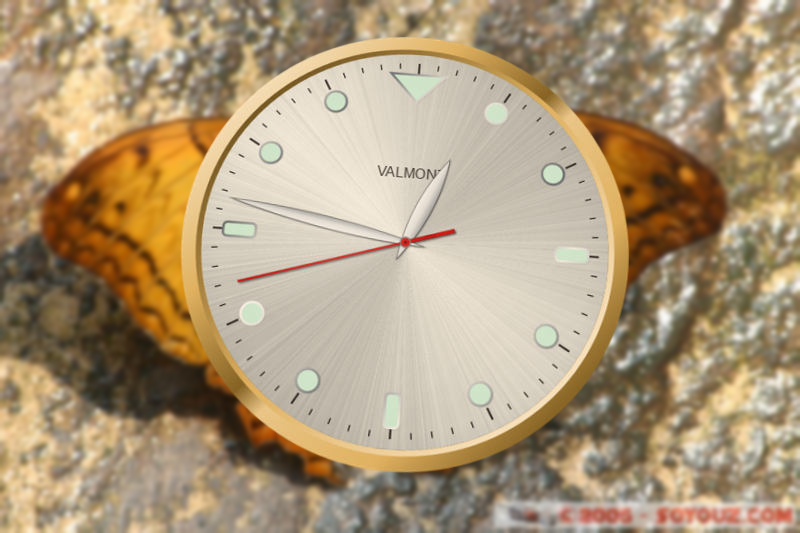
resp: 12,46,42
